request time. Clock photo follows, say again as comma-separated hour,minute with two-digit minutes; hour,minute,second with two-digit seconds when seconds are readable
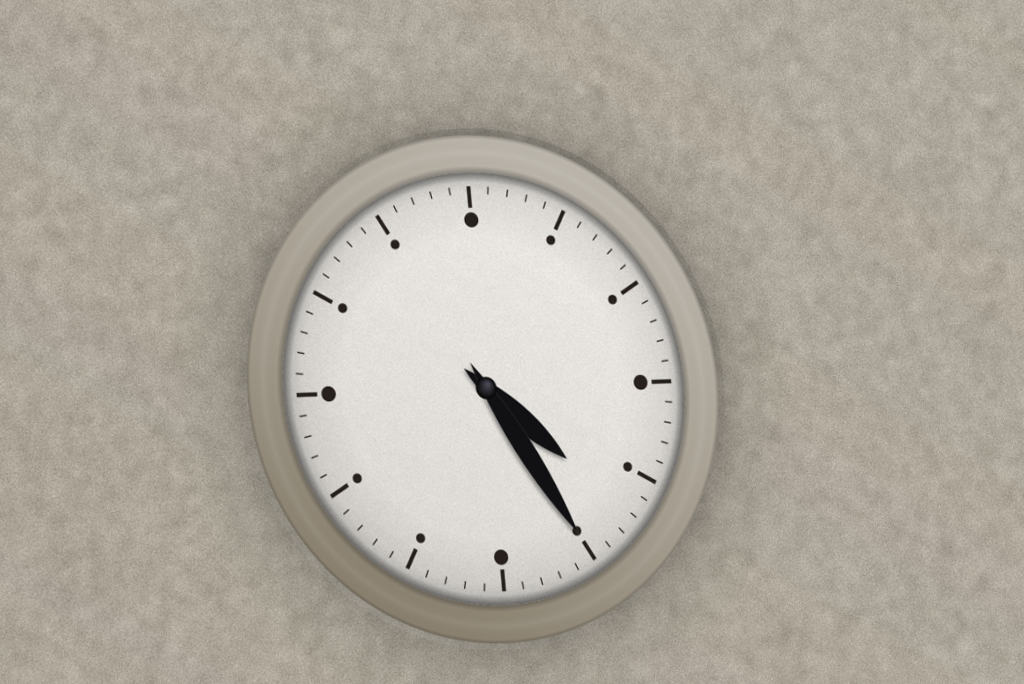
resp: 4,25
